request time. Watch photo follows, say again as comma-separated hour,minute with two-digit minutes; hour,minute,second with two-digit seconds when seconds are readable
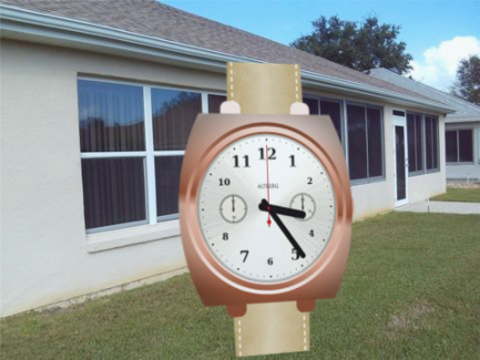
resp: 3,24
